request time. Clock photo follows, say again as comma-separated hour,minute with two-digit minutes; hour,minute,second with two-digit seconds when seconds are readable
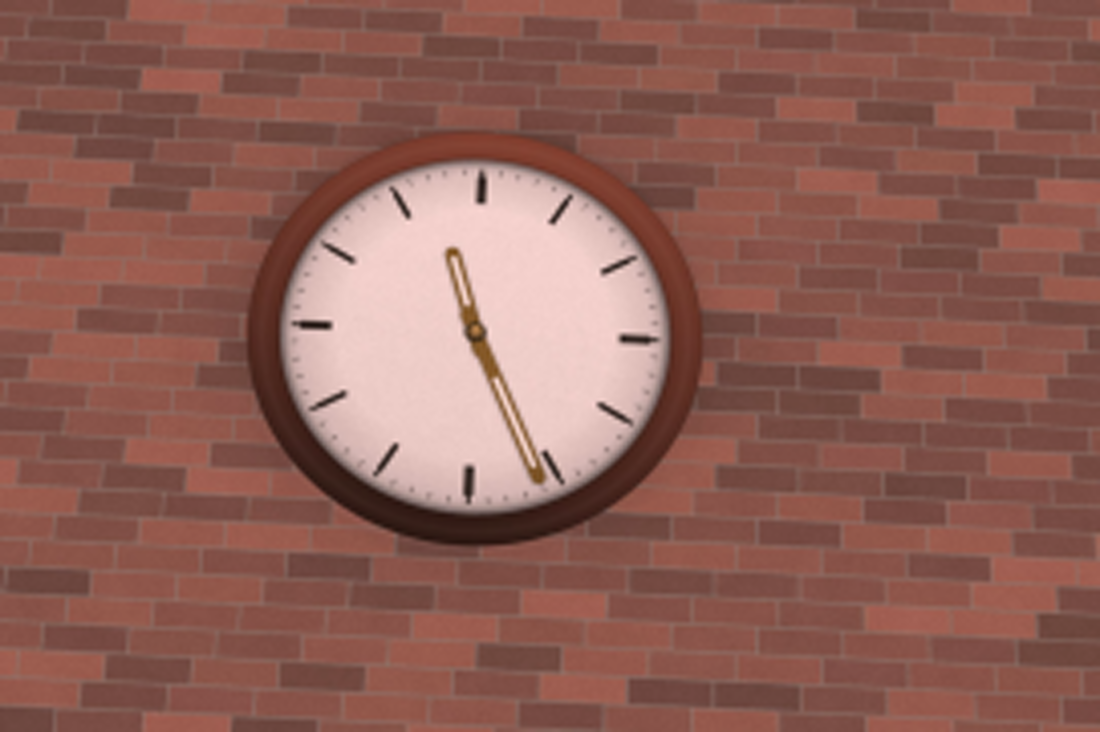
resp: 11,26
